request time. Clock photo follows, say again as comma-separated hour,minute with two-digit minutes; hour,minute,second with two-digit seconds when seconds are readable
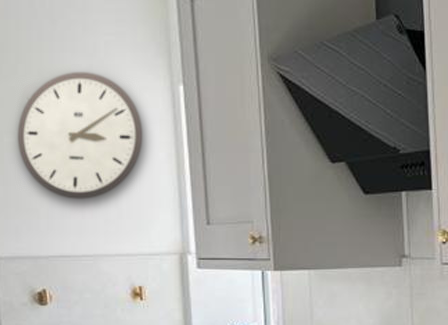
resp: 3,09
